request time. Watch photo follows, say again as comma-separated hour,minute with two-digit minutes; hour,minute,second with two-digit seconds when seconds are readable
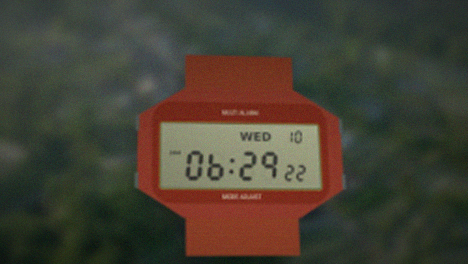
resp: 6,29,22
